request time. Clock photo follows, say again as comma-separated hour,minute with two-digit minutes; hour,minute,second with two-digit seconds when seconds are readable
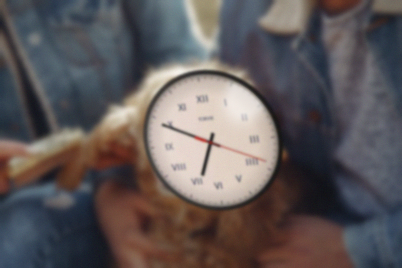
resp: 6,49,19
